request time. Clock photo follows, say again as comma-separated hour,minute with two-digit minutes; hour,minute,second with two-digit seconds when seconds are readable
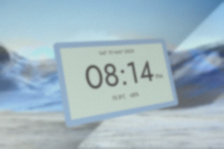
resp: 8,14
